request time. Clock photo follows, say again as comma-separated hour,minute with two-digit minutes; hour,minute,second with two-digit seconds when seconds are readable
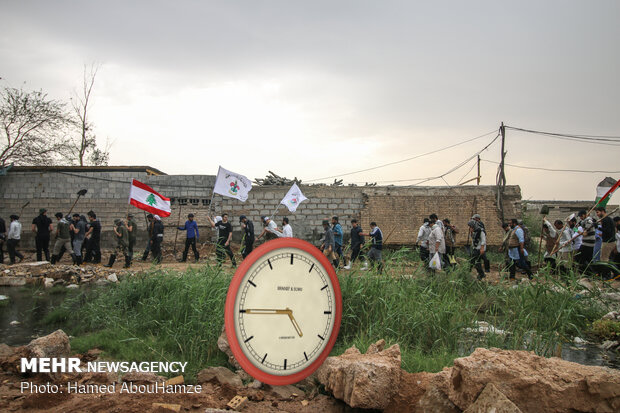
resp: 4,45
